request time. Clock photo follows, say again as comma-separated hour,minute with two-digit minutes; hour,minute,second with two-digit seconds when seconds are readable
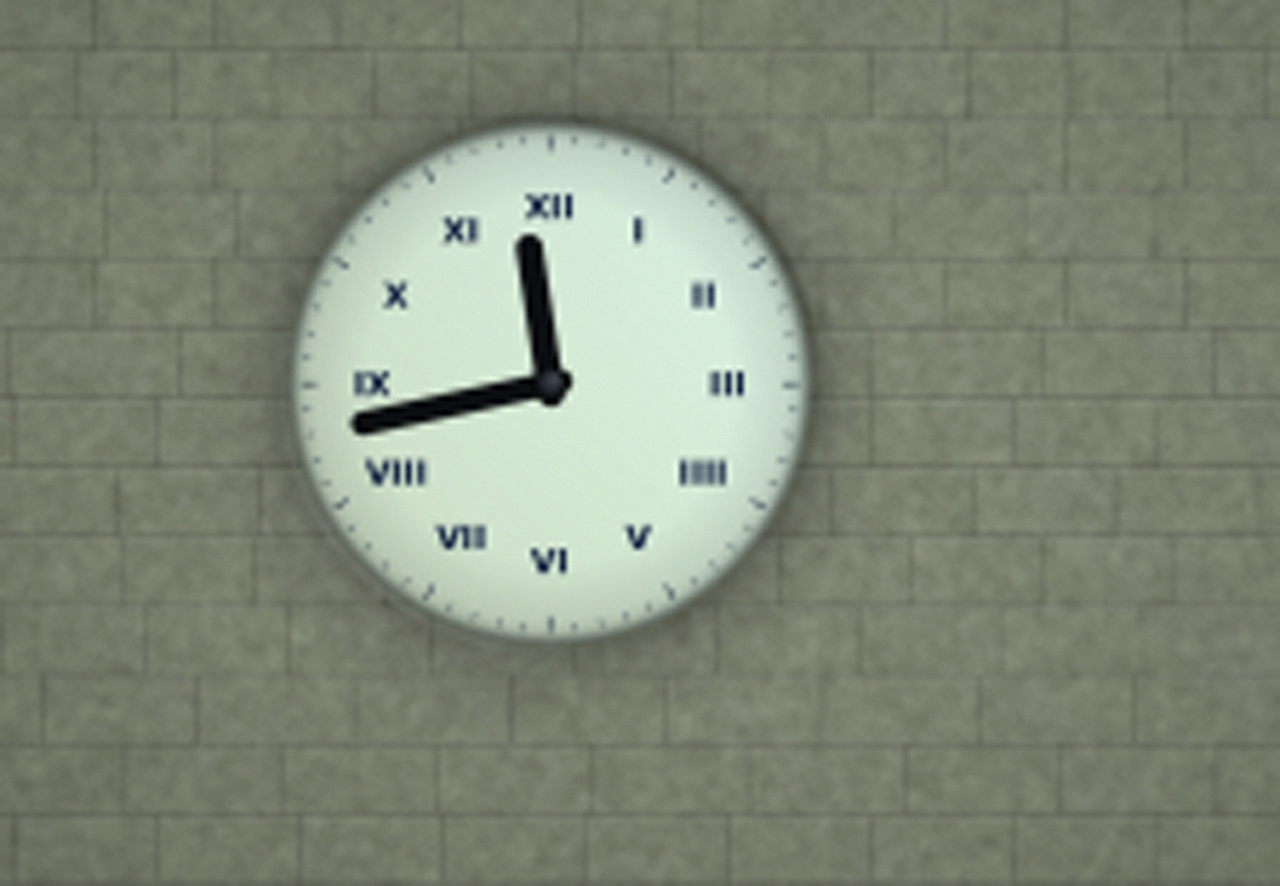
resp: 11,43
